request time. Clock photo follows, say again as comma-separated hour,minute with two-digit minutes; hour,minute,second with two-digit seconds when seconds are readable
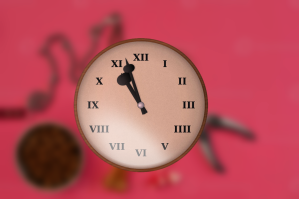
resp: 10,57
